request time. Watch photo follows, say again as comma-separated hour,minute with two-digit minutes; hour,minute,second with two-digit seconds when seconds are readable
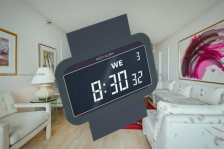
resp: 8,30,32
